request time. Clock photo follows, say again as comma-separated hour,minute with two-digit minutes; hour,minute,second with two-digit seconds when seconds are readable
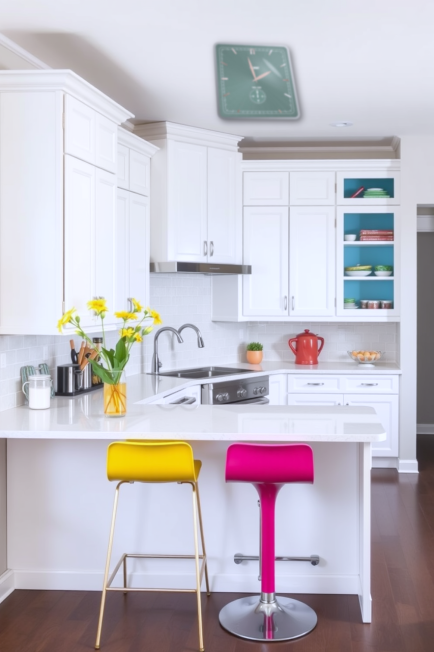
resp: 1,58
